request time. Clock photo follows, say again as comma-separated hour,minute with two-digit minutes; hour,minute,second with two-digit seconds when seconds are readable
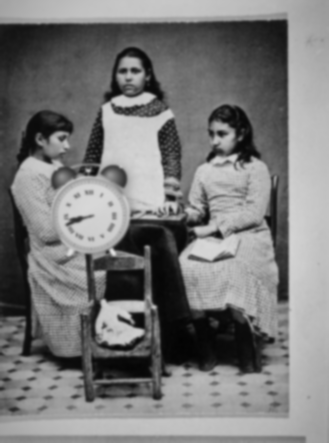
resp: 8,42
